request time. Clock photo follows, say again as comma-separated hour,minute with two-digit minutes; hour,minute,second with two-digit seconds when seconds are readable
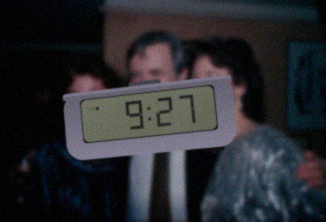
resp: 9,27
